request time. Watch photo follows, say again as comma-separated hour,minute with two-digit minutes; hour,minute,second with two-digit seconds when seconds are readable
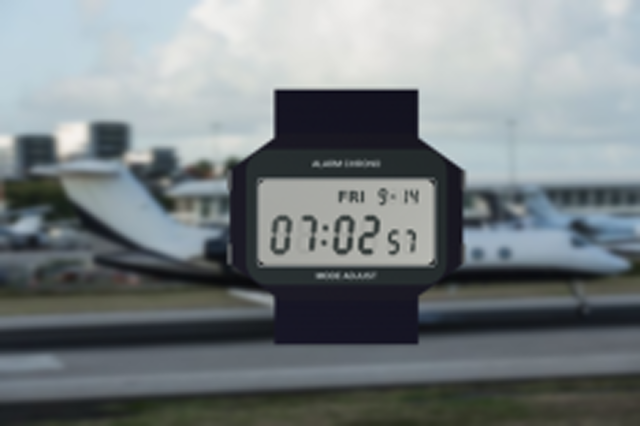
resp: 7,02,57
